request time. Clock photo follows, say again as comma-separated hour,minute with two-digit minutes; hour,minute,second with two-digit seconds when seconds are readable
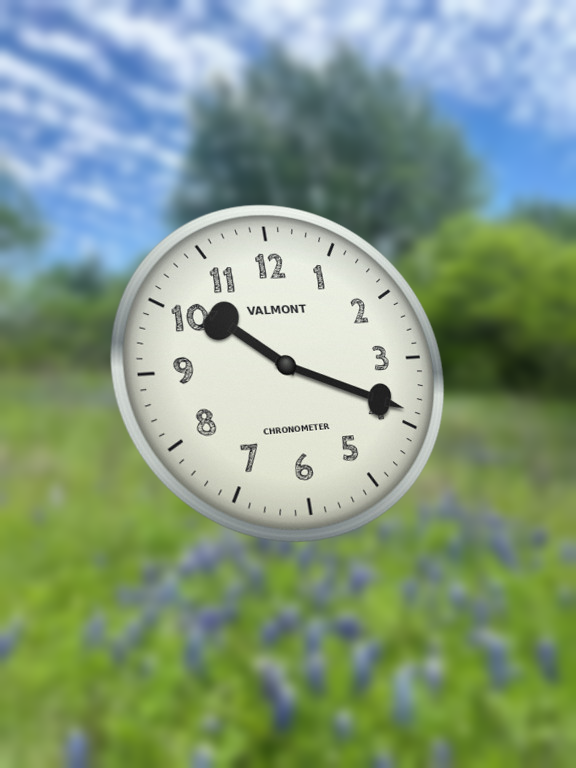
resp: 10,19
